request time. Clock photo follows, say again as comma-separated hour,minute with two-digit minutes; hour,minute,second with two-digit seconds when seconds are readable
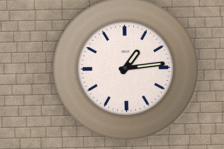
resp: 1,14
